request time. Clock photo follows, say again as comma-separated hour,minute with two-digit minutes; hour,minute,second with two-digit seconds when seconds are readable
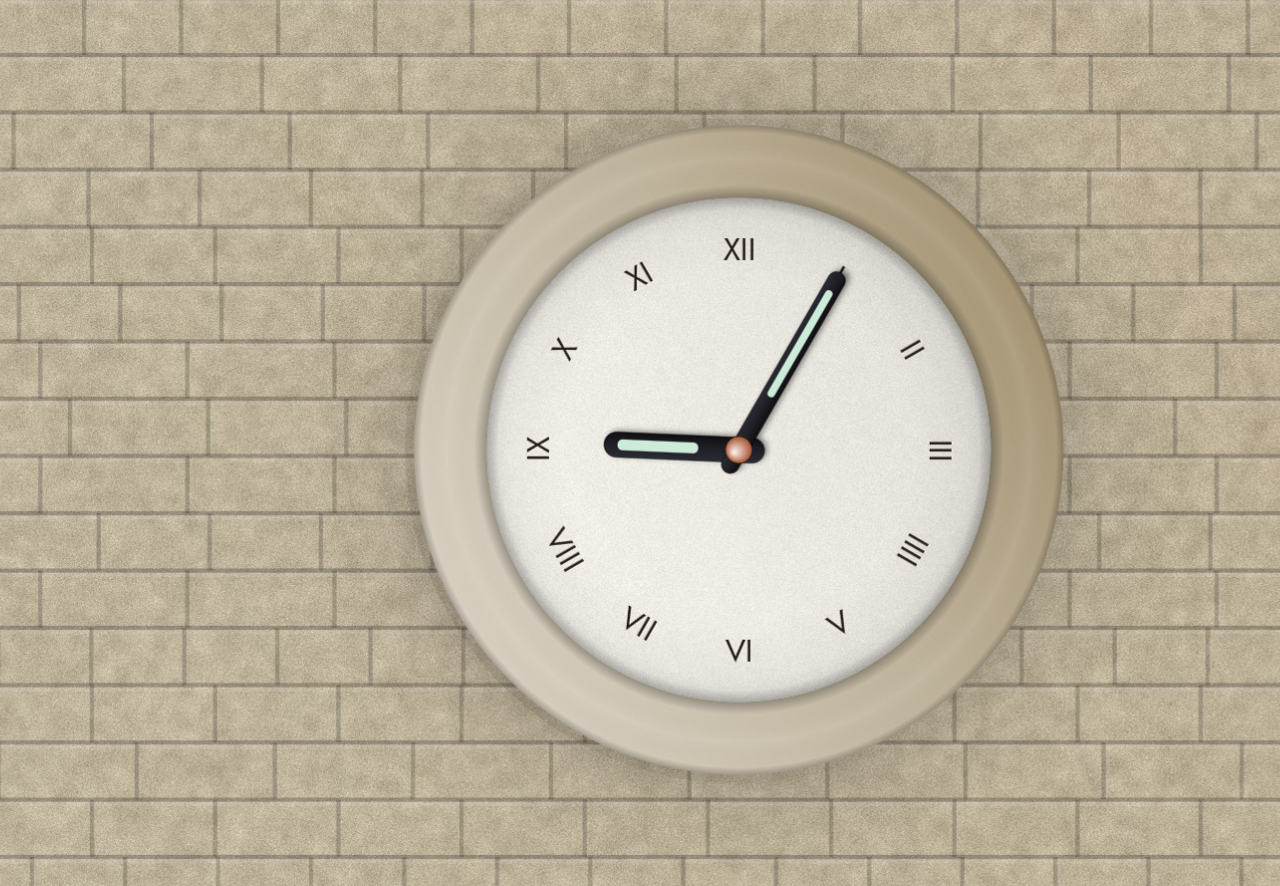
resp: 9,05
